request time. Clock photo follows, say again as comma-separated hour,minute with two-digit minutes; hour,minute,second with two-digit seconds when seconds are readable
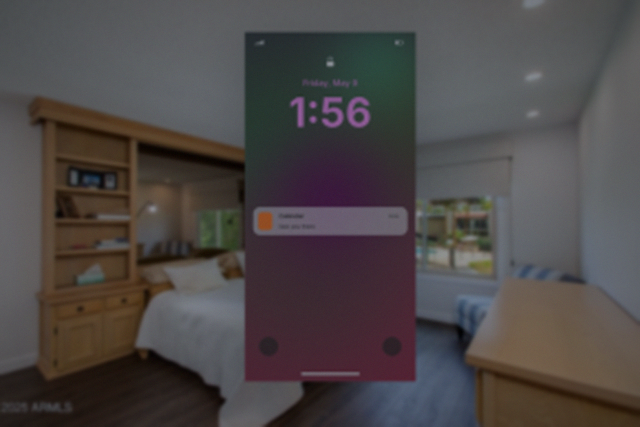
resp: 1,56
